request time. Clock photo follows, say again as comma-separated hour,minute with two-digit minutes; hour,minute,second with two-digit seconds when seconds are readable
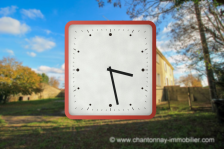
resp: 3,28
